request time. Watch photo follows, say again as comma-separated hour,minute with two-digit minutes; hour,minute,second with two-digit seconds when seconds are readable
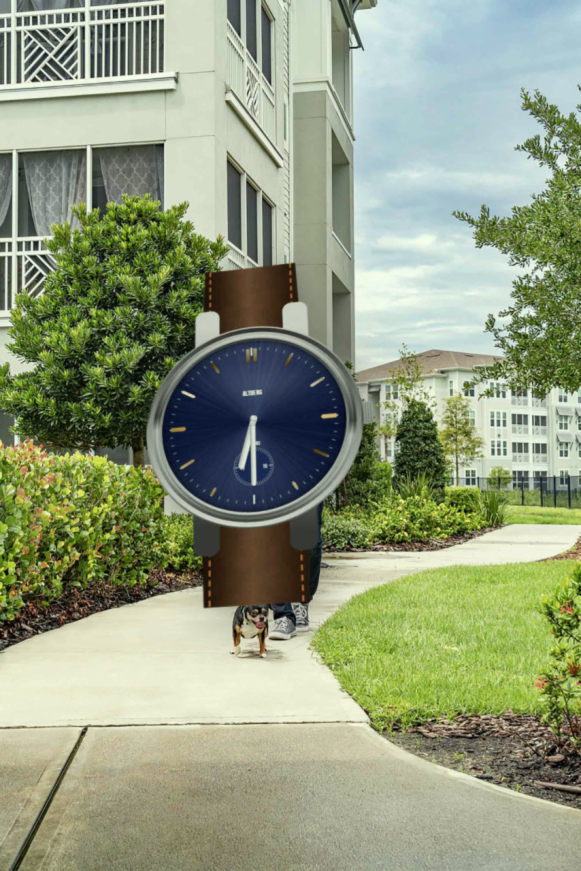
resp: 6,30
